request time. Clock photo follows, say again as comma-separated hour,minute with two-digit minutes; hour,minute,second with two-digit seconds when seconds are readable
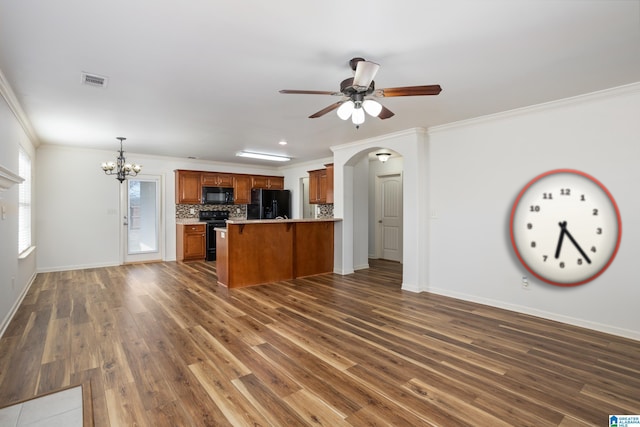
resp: 6,23
